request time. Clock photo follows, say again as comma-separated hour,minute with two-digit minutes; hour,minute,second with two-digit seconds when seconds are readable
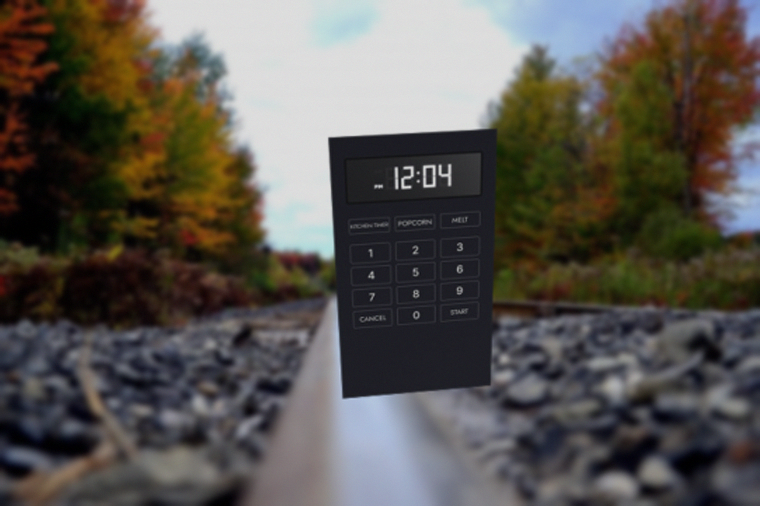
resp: 12,04
